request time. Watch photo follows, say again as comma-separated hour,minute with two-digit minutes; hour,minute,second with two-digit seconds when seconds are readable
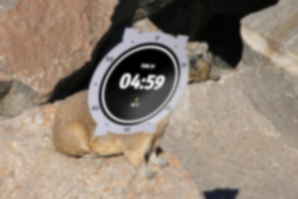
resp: 4,59
